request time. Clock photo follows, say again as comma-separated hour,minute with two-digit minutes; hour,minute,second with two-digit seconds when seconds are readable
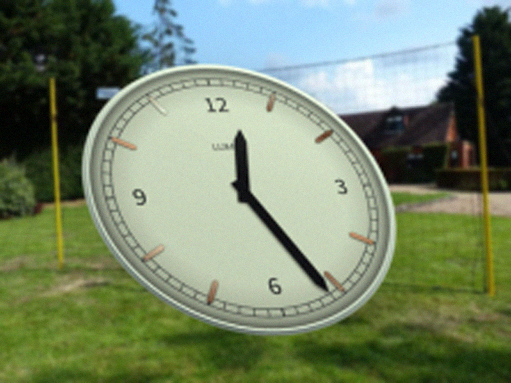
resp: 12,26
